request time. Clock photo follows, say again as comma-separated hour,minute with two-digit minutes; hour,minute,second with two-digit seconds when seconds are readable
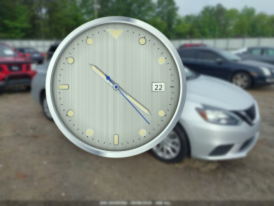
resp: 10,21,23
